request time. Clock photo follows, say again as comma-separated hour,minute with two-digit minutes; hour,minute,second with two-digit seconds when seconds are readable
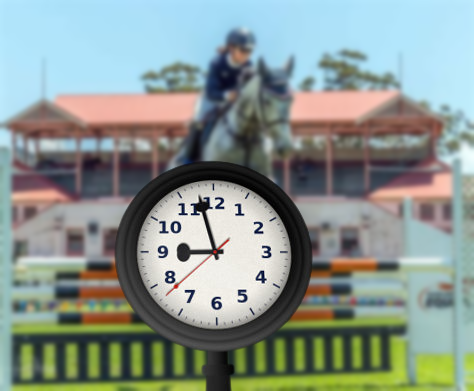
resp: 8,57,38
